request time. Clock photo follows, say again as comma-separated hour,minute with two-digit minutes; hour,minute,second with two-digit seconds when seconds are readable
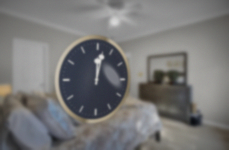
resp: 12,02
